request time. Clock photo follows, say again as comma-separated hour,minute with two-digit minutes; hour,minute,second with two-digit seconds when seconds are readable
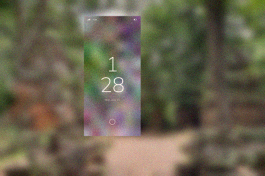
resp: 1,28
